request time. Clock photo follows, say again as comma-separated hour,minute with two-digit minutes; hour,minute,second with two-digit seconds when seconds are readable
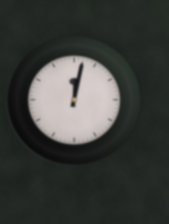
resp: 12,02
